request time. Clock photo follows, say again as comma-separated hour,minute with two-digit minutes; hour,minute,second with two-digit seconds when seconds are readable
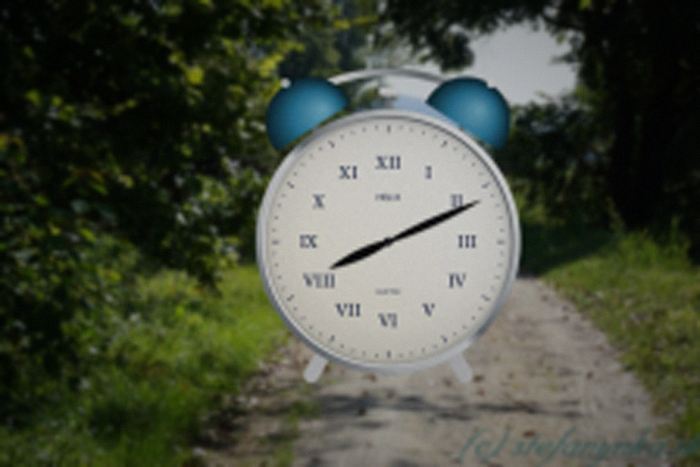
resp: 8,11
